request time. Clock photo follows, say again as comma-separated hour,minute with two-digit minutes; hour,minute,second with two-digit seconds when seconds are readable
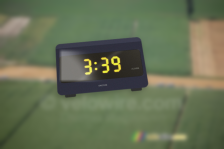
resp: 3,39
